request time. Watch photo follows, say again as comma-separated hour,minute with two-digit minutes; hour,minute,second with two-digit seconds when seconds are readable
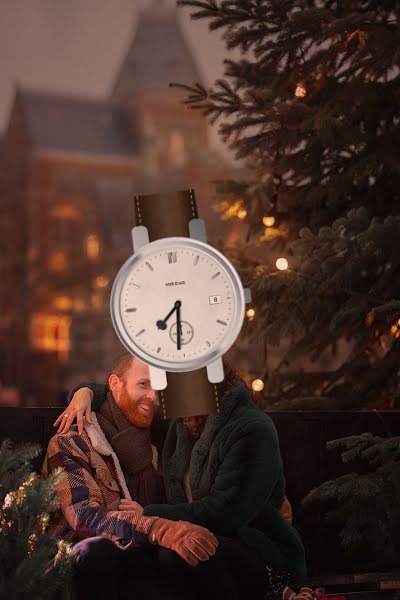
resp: 7,31
